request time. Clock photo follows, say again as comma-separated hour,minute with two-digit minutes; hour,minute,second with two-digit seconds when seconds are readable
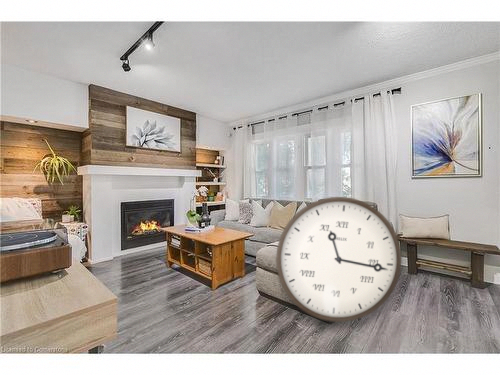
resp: 11,16
